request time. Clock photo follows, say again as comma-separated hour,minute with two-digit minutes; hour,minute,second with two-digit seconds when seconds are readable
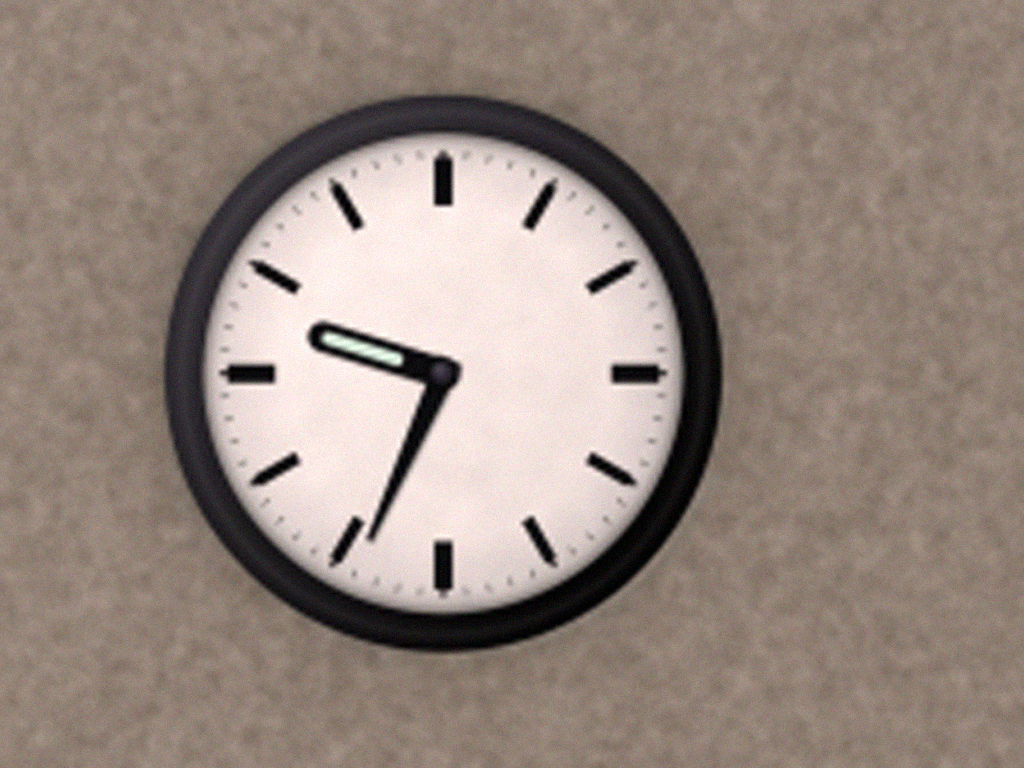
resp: 9,34
